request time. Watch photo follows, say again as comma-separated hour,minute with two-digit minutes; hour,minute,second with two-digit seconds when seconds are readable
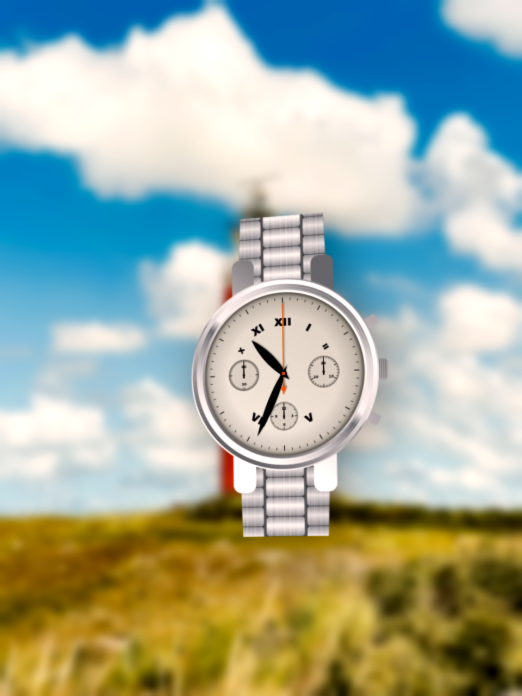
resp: 10,34
